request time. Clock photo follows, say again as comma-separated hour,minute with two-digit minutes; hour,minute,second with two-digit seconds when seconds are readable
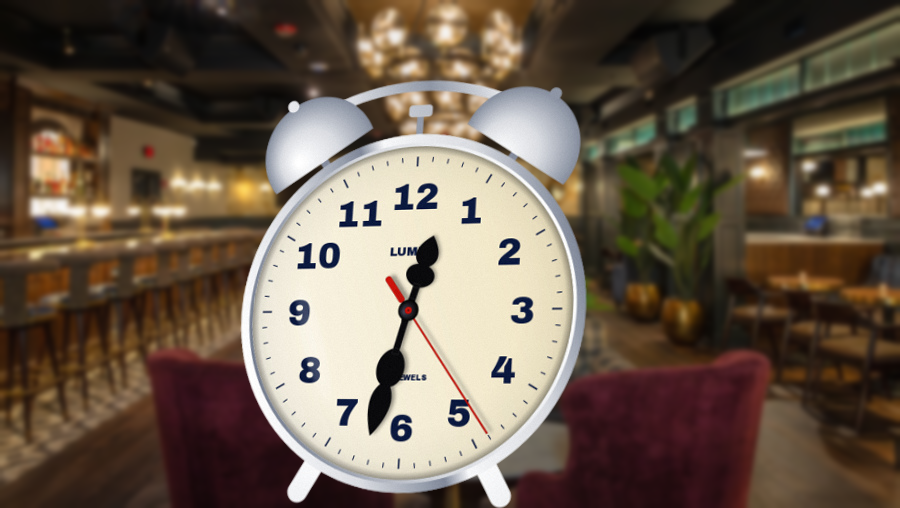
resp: 12,32,24
